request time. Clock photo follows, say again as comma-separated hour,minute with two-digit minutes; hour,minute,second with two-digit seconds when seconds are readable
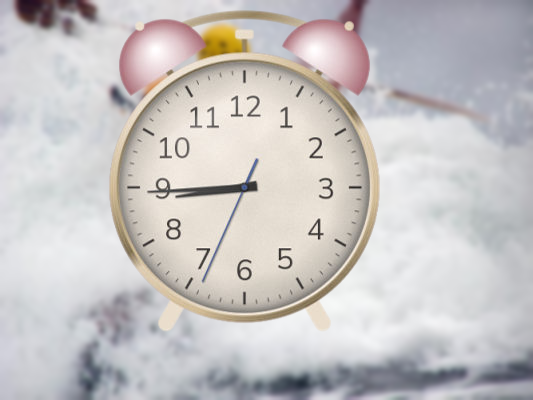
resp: 8,44,34
